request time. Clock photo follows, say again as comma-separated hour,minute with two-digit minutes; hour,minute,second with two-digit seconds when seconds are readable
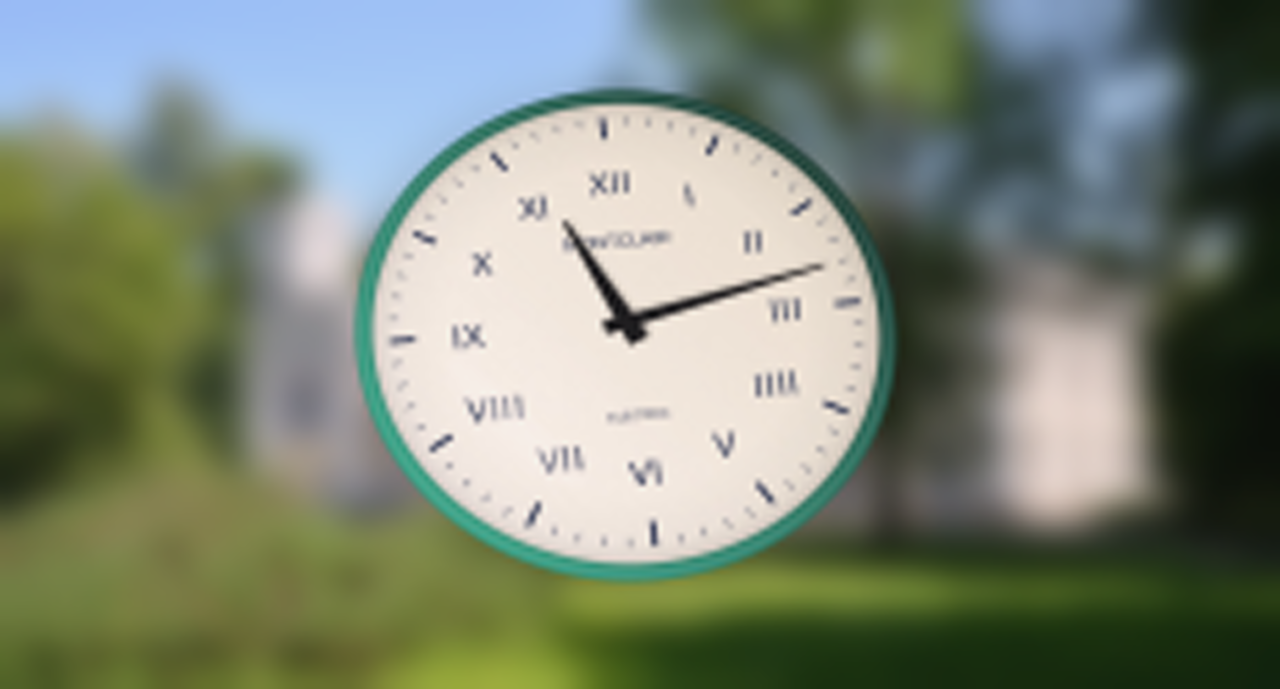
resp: 11,13
